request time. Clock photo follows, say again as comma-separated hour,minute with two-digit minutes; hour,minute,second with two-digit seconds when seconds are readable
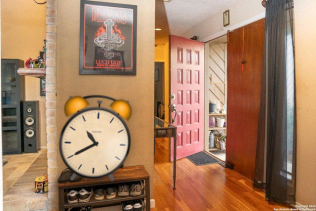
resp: 10,40
